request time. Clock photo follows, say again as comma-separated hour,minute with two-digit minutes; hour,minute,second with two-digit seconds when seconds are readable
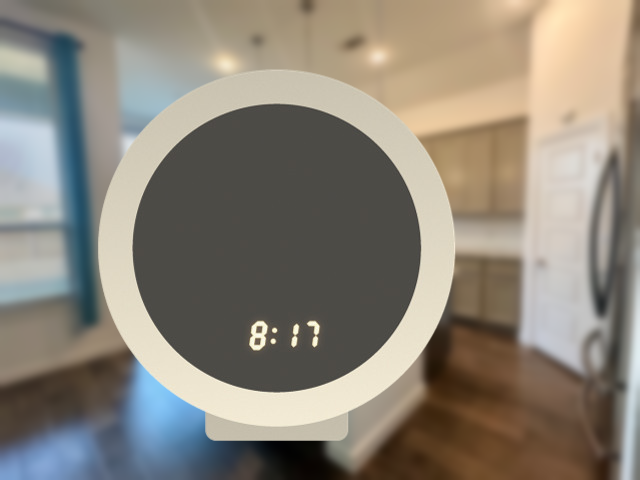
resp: 8,17
